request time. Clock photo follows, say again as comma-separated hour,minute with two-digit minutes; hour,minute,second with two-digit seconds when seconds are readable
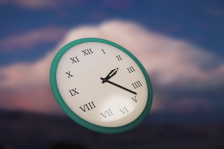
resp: 2,23
